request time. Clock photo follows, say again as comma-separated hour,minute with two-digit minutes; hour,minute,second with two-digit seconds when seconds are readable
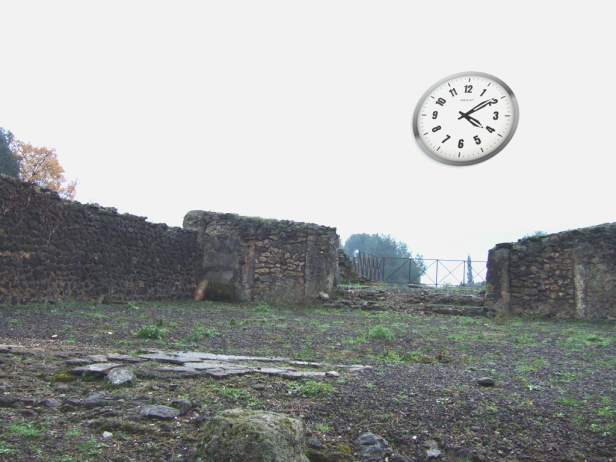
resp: 4,09
